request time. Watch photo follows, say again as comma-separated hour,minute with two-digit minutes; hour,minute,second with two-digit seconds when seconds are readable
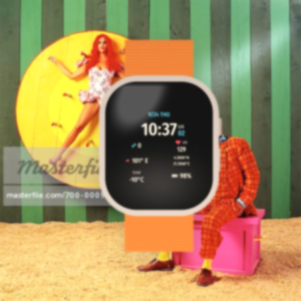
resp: 10,37
